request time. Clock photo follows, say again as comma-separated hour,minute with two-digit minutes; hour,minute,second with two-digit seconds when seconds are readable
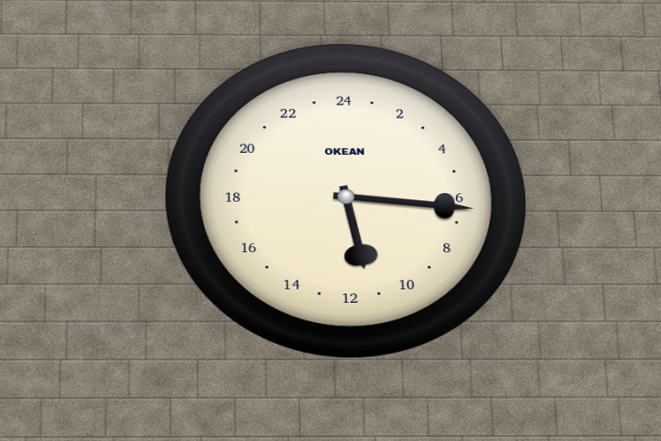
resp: 11,16
